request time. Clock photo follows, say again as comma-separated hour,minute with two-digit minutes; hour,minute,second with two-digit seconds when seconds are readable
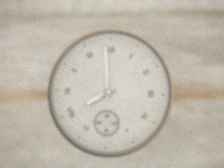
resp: 7,59
